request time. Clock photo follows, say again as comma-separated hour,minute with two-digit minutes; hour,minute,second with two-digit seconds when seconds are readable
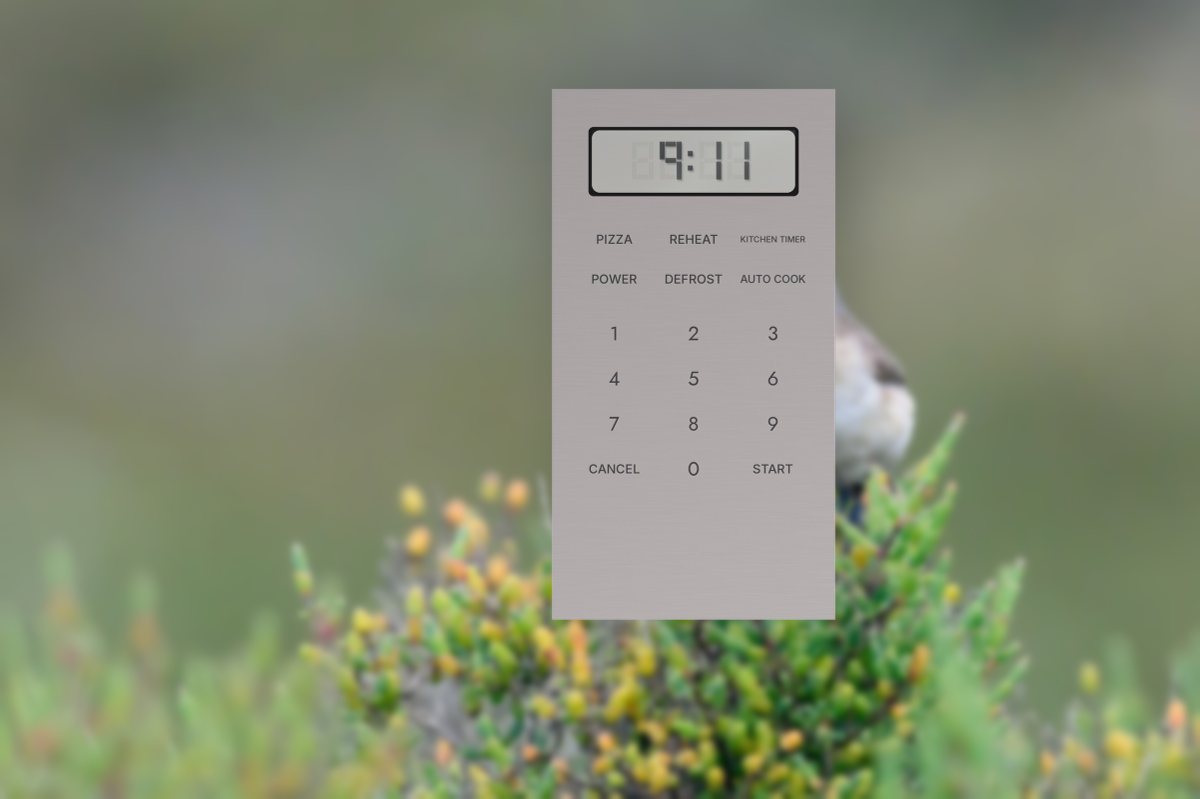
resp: 9,11
